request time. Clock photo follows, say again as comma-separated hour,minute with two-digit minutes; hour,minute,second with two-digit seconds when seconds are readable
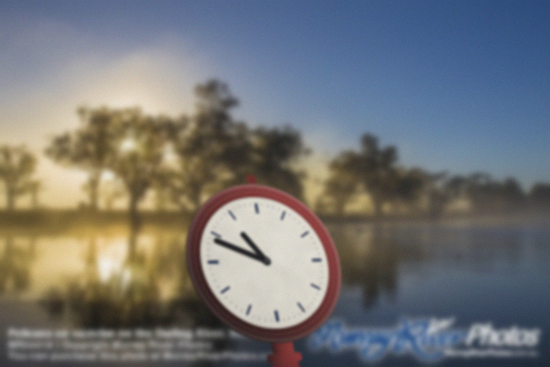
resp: 10,49
